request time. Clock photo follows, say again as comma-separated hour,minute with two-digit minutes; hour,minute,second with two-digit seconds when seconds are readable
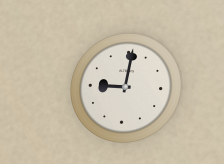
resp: 9,01
